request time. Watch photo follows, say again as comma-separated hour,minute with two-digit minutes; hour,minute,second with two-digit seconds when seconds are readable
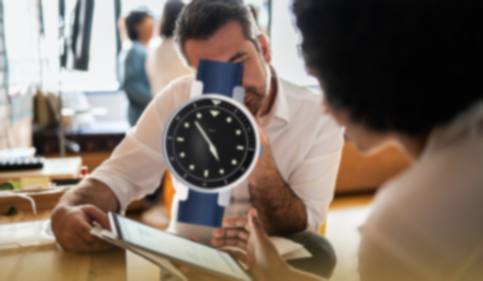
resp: 4,53
